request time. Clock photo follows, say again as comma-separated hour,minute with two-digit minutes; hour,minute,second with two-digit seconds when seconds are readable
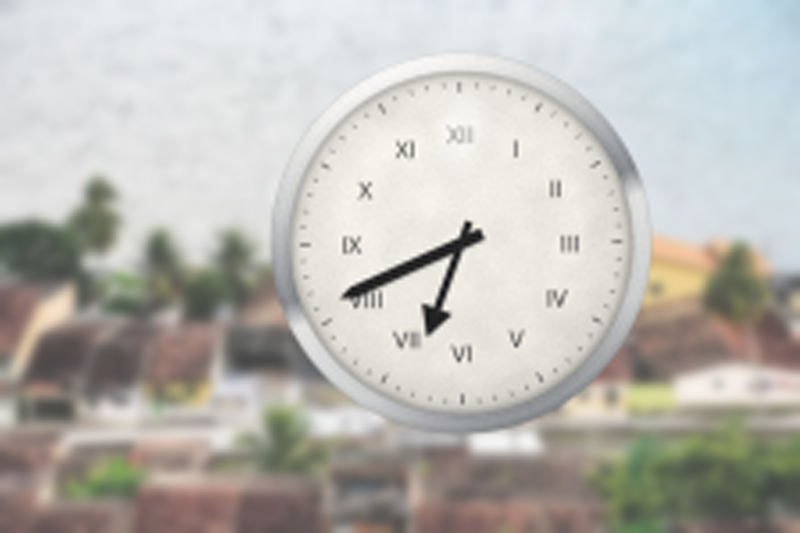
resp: 6,41
